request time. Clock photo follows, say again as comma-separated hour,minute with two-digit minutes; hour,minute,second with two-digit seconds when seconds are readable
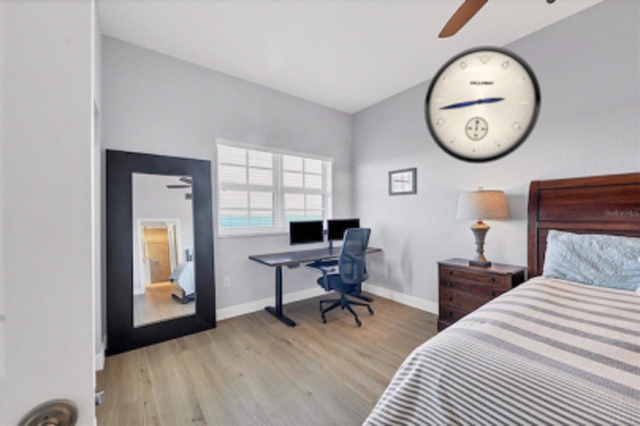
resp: 2,43
